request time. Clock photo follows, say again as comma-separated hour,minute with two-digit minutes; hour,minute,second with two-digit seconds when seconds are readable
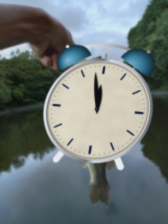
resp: 11,58
